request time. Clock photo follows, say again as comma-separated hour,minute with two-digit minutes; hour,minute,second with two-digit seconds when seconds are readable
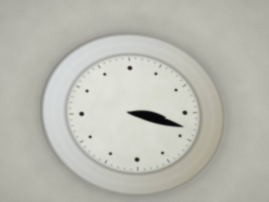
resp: 3,18
